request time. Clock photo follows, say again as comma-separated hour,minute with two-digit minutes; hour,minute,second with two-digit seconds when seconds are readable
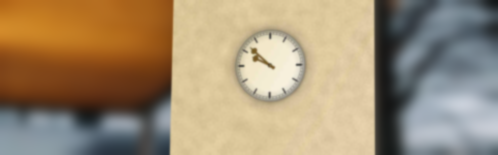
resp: 9,52
